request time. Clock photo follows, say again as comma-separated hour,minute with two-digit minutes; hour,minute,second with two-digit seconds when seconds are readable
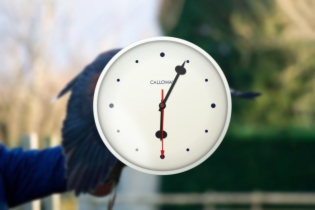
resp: 6,04,30
